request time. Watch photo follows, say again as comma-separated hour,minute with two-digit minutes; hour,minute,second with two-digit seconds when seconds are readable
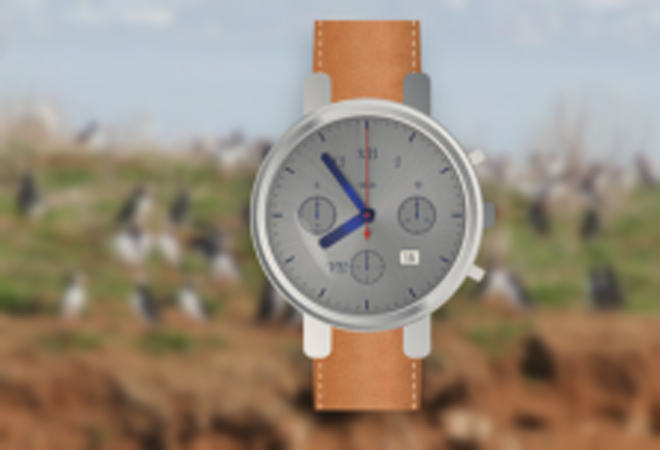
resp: 7,54
